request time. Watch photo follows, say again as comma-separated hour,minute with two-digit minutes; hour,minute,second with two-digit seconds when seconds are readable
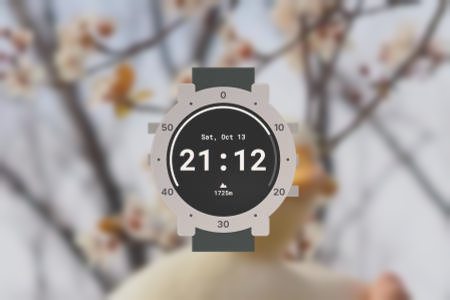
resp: 21,12
